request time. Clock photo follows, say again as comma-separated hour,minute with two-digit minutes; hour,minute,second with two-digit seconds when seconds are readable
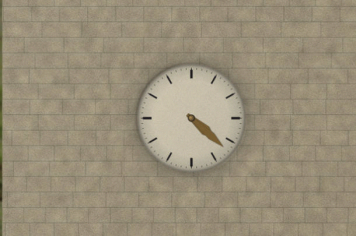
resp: 4,22
